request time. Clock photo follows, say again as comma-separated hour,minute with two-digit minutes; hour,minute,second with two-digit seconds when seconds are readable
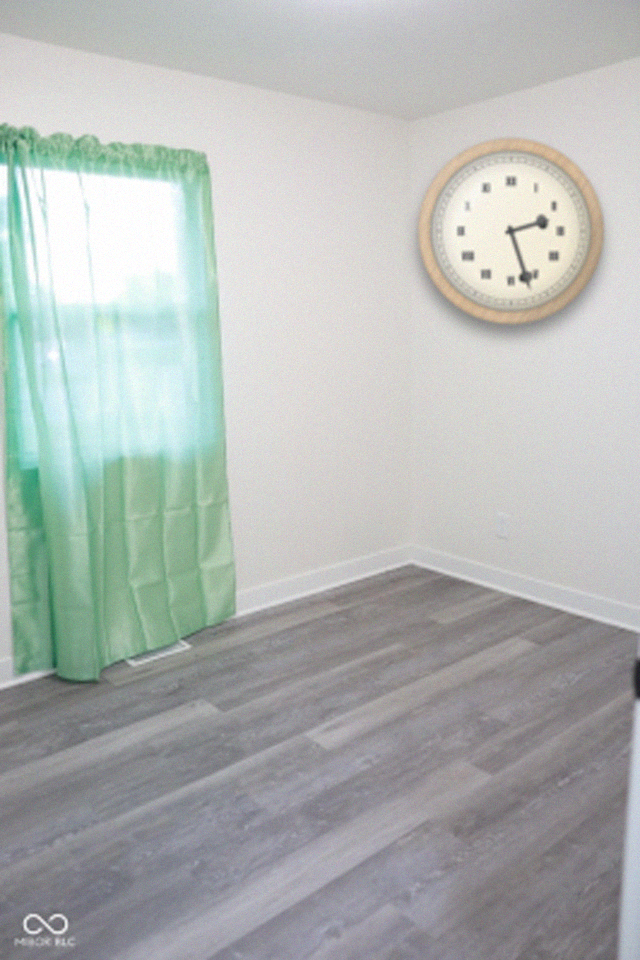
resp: 2,27
